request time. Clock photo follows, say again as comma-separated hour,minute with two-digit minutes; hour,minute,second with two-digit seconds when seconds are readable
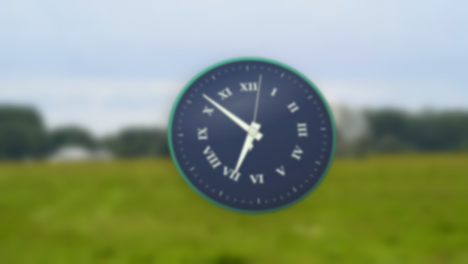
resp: 6,52,02
